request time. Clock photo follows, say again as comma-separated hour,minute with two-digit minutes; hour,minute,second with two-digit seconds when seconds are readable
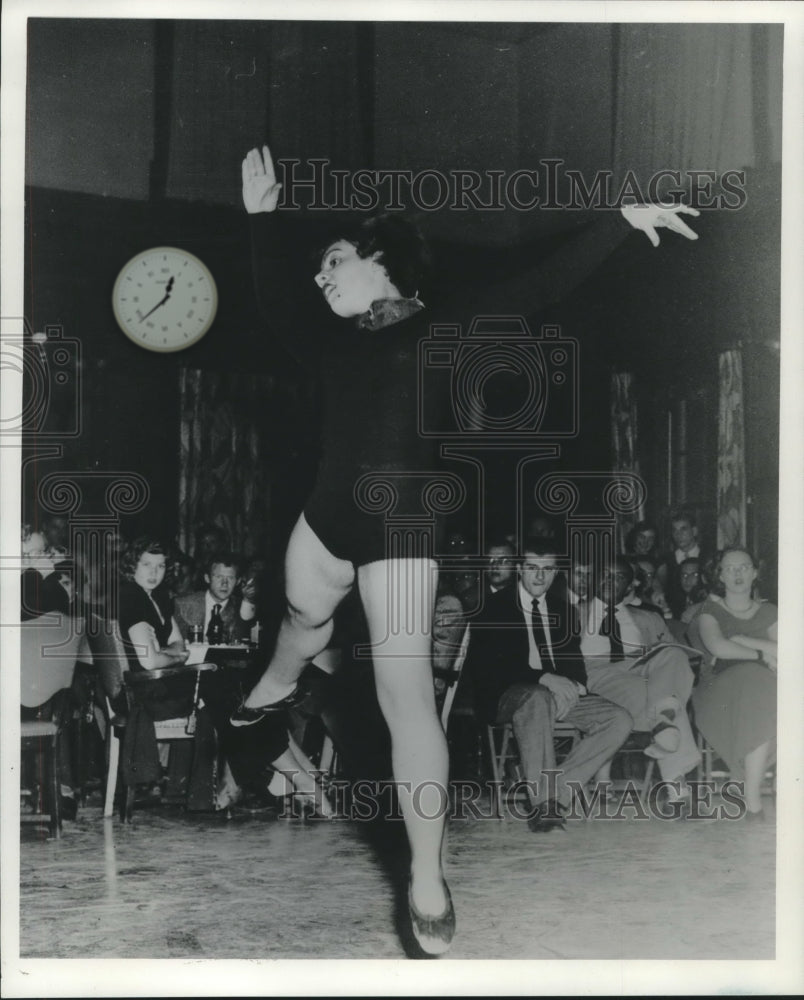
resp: 12,38
